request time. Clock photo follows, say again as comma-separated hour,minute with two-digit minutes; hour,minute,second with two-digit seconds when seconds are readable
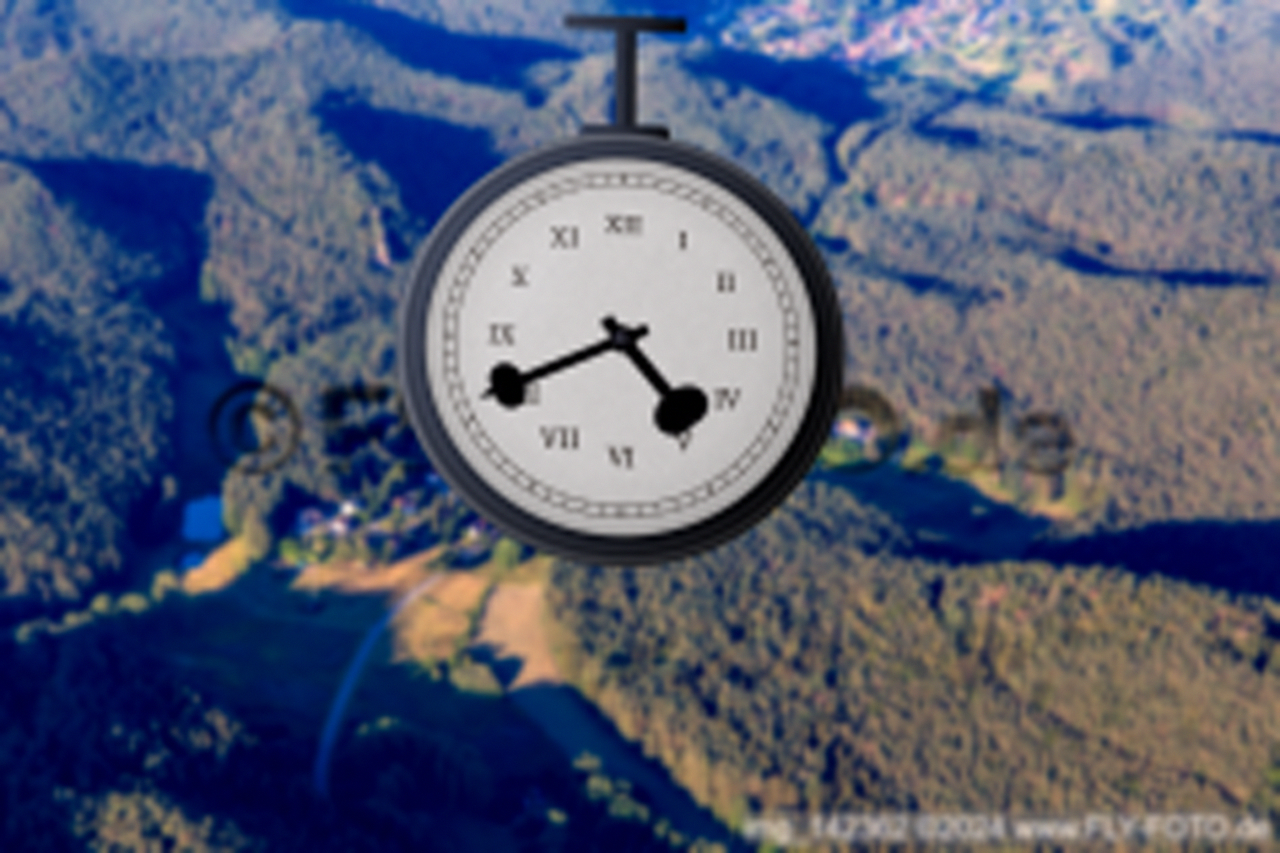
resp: 4,41
